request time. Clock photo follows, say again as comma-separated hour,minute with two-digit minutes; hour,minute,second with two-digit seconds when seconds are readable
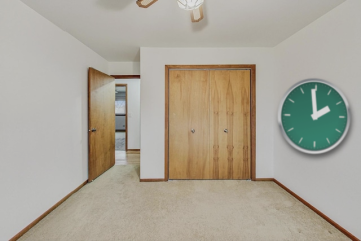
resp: 1,59
